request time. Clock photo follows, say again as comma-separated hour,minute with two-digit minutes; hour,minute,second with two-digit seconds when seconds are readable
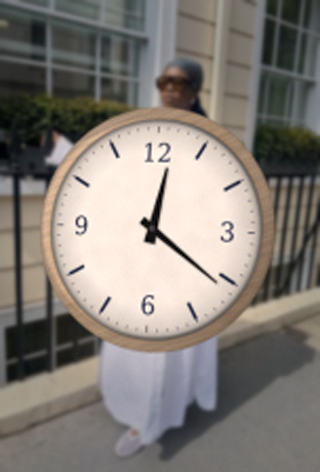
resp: 12,21
